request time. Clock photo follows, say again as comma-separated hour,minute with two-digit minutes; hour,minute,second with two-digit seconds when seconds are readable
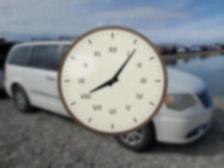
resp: 8,06
